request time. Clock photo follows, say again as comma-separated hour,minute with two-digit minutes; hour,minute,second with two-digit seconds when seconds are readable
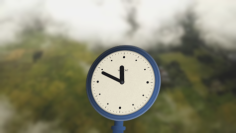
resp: 11,49
